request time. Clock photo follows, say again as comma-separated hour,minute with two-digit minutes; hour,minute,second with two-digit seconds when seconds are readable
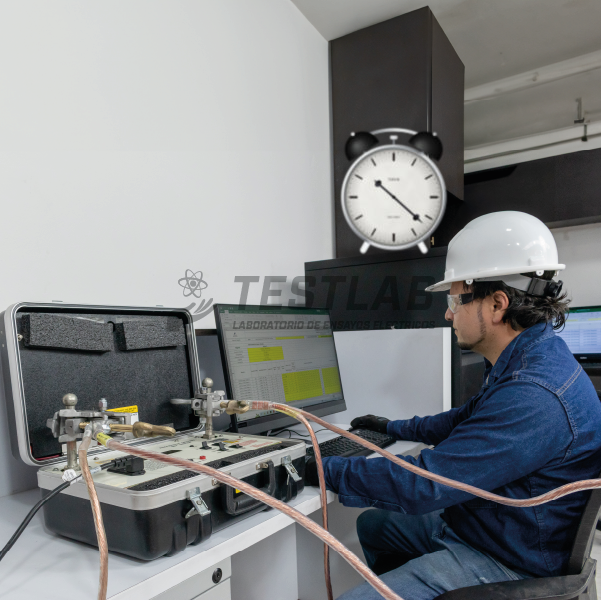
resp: 10,22
